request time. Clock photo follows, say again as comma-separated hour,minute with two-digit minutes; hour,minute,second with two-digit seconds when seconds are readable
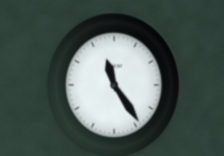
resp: 11,24
